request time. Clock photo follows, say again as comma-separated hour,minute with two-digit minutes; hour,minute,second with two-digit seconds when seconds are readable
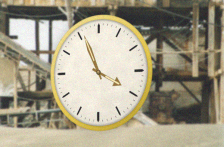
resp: 3,56
